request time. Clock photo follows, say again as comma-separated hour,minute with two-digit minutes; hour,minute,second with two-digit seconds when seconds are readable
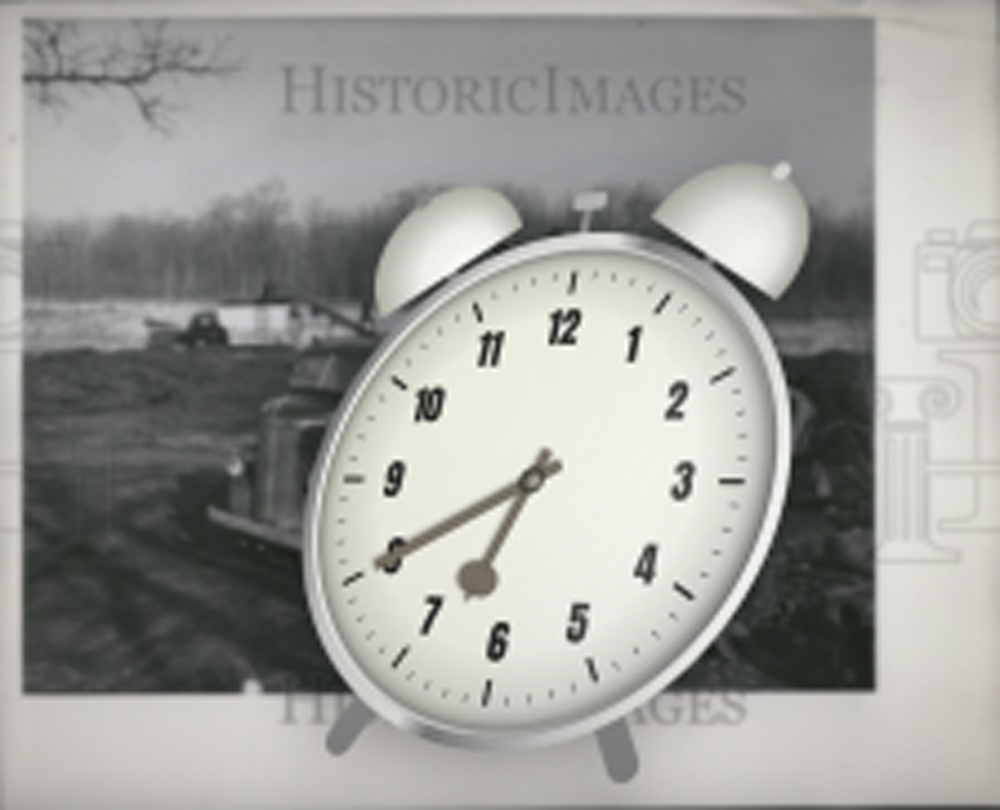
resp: 6,40
